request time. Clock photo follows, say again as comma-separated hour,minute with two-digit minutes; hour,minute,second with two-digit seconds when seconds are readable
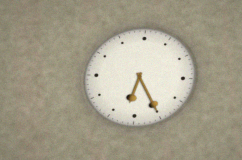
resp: 6,25
